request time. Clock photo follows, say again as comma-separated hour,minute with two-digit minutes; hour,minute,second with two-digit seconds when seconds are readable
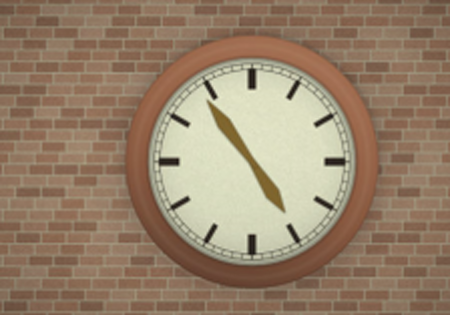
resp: 4,54
